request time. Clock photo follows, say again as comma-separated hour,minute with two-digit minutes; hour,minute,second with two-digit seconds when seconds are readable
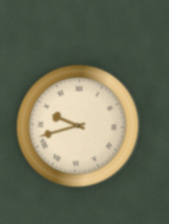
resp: 9,42
